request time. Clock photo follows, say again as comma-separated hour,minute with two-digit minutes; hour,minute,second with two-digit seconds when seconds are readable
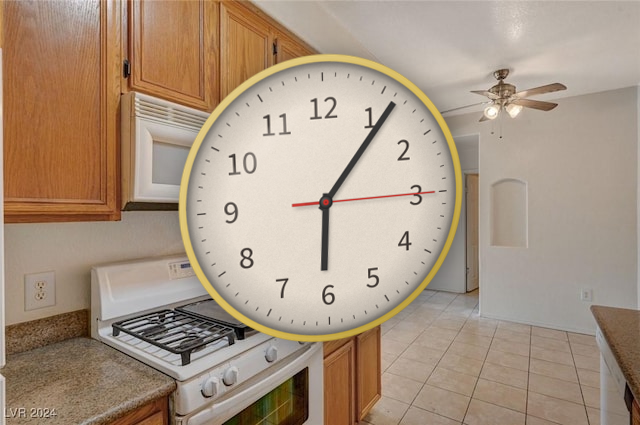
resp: 6,06,15
